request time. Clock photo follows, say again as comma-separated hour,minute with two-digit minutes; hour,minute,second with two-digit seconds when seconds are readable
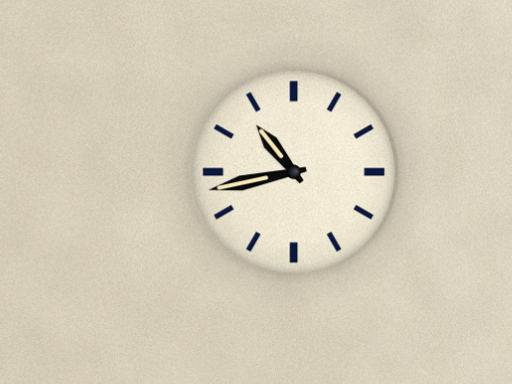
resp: 10,43
